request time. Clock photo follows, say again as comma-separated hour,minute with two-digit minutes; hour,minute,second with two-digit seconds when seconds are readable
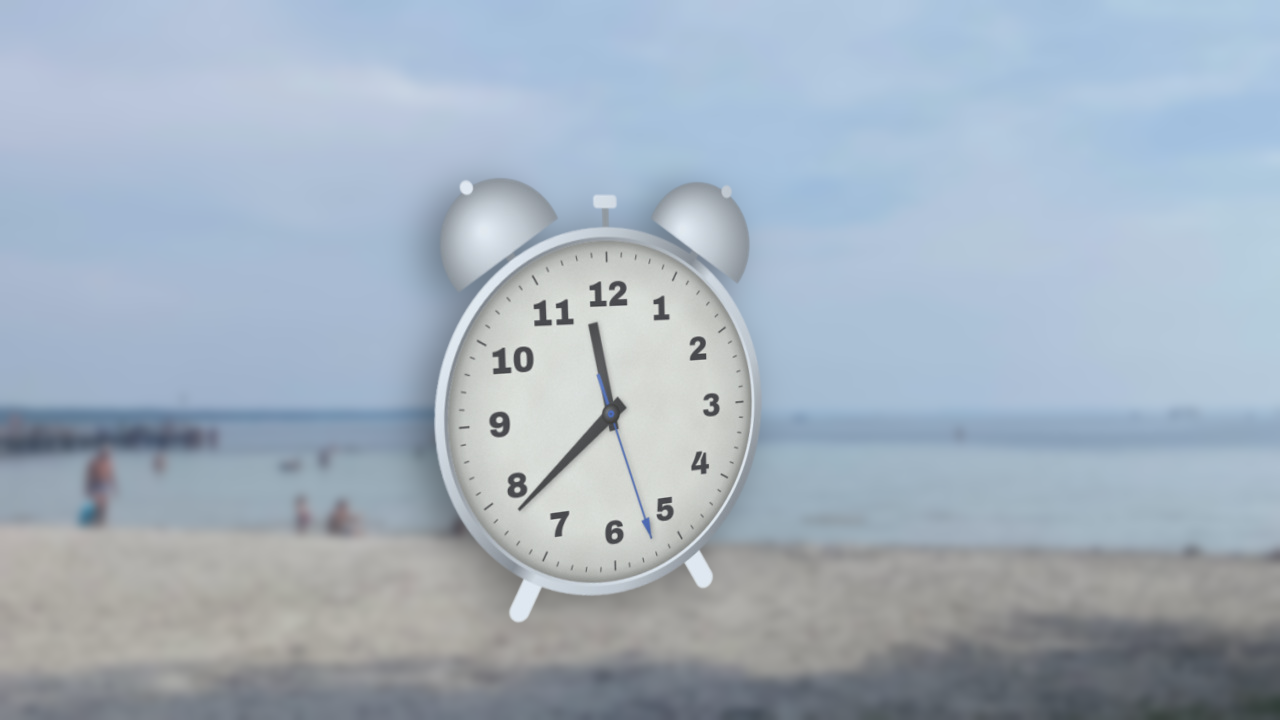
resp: 11,38,27
